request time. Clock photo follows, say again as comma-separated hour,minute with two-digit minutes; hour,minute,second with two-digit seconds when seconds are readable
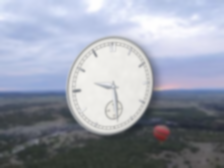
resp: 9,29
